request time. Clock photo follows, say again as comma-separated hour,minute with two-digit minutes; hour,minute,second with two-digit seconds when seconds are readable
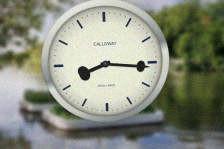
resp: 8,16
